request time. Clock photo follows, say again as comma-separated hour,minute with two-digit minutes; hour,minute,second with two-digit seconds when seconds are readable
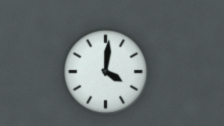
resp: 4,01
